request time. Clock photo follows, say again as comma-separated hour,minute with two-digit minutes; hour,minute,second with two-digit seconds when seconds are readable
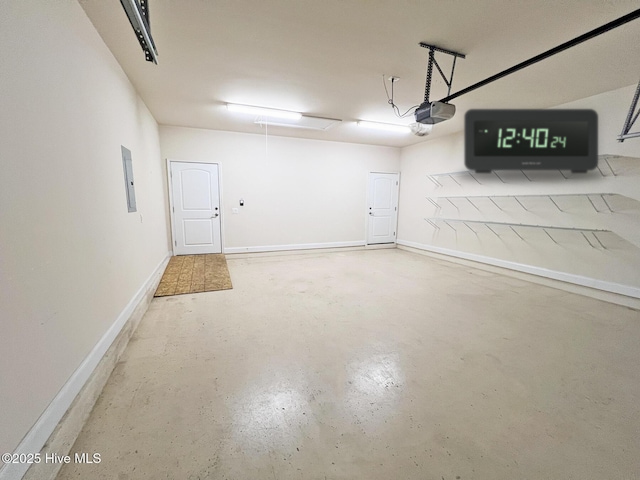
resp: 12,40,24
